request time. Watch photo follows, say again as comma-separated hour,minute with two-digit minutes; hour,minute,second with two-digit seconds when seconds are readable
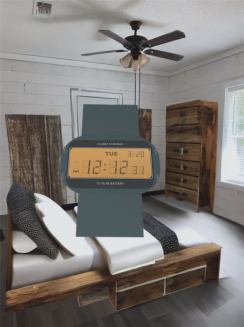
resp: 12,12,31
